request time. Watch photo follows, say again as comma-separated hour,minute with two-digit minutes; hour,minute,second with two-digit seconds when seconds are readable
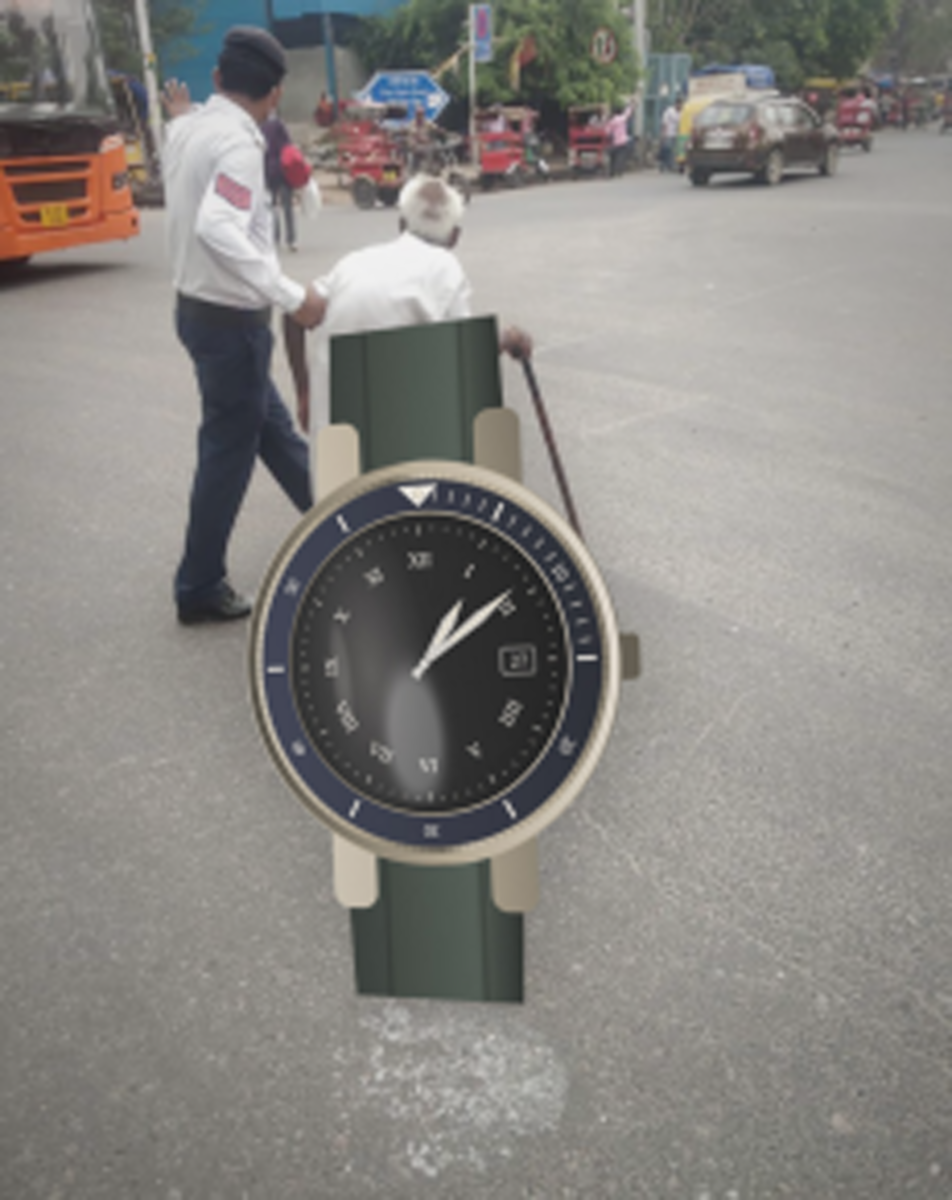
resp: 1,09
